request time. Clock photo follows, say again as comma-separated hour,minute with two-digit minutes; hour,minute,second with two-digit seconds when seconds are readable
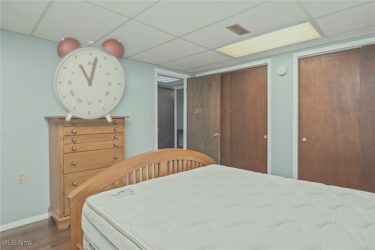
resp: 11,02
